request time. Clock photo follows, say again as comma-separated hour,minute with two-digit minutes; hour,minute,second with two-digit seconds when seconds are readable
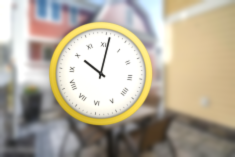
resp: 10,01
